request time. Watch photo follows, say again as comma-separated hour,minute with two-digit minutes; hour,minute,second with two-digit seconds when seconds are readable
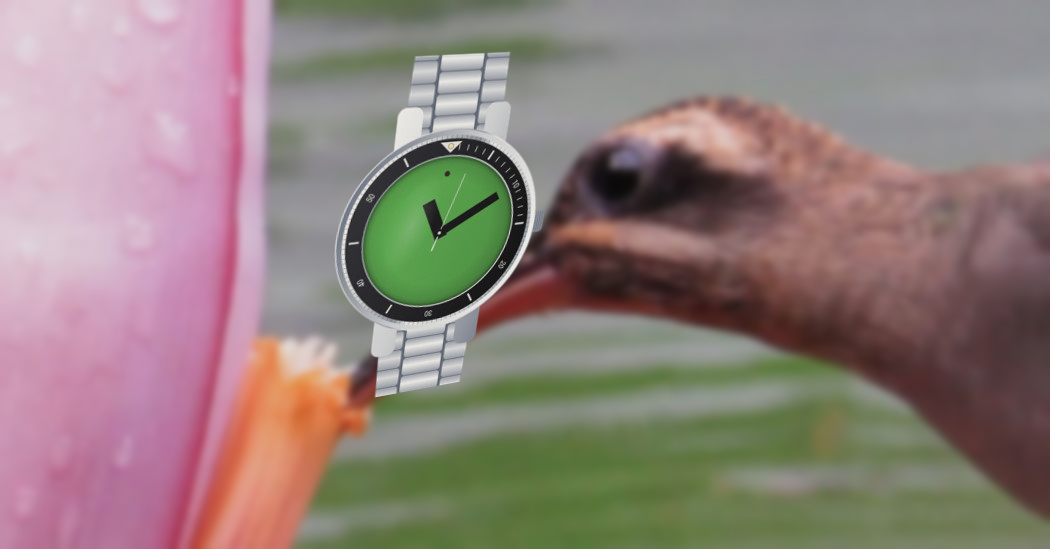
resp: 11,10,03
